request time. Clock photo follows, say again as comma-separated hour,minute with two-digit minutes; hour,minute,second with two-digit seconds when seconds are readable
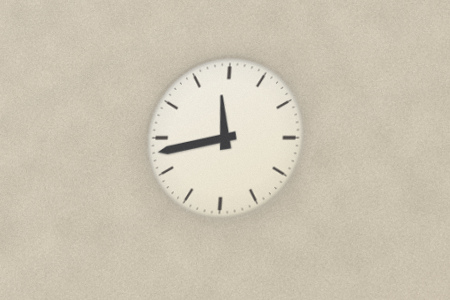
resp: 11,43
